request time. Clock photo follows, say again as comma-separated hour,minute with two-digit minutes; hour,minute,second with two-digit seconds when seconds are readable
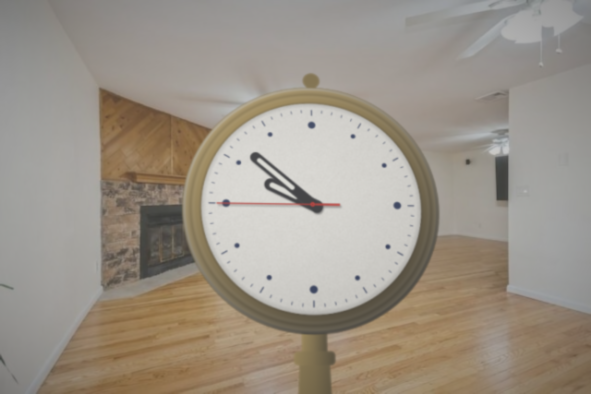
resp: 9,51,45
